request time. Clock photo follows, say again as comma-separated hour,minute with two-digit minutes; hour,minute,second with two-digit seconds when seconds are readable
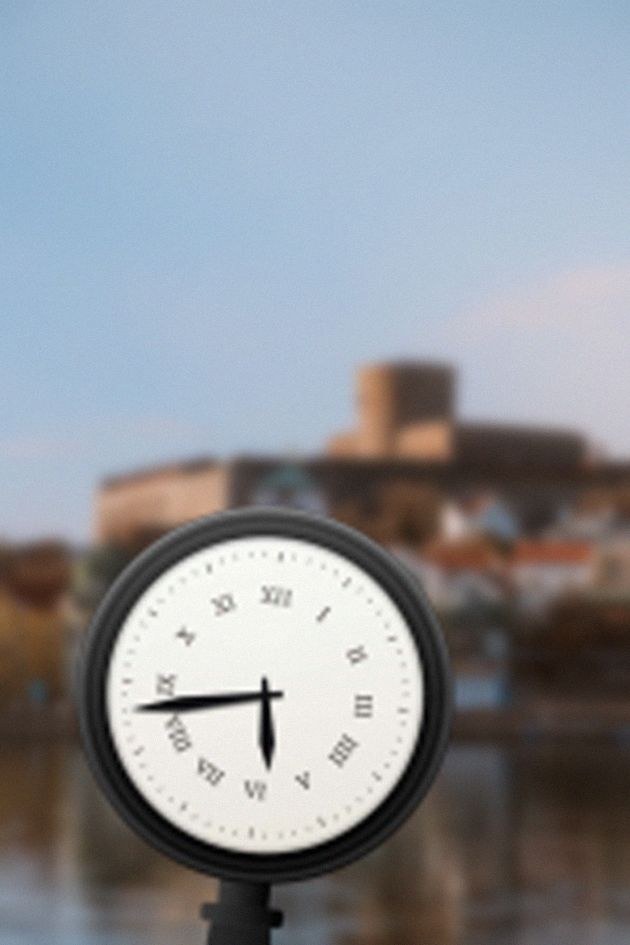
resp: 5,43
